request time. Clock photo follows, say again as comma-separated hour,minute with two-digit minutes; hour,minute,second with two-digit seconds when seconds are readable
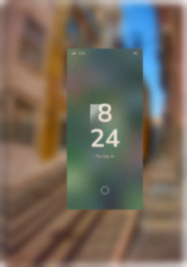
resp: 8,24
